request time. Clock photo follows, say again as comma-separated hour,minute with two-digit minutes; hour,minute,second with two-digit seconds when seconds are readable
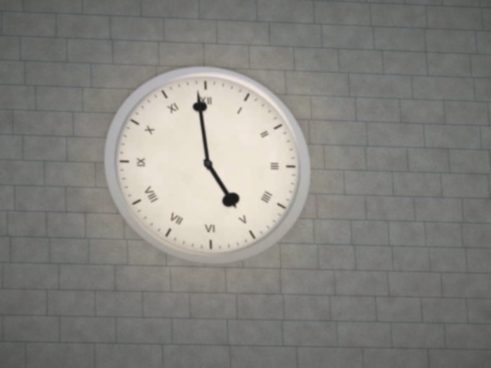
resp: 4,59
